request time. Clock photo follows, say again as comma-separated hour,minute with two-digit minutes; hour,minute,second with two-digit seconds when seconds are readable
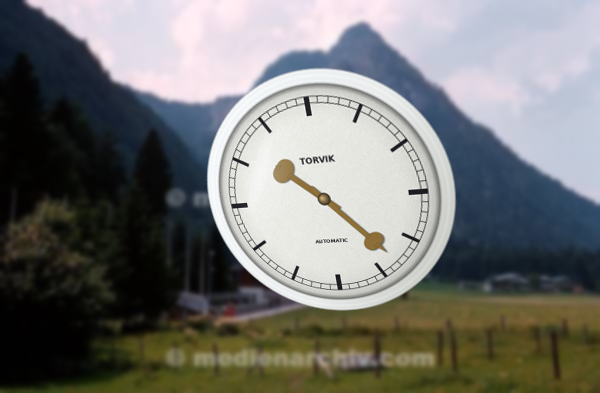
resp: 10,23
